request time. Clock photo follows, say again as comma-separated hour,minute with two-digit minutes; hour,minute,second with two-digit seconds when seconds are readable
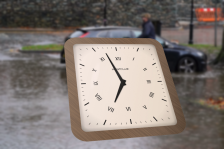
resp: 6,57
